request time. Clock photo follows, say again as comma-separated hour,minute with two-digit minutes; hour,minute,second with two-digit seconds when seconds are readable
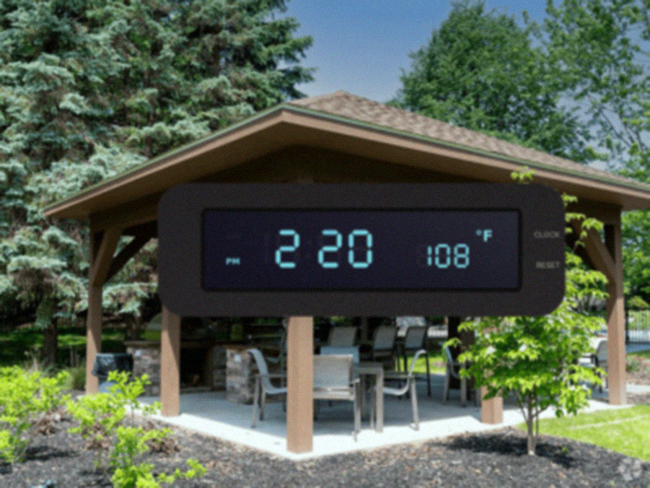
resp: 2,20
